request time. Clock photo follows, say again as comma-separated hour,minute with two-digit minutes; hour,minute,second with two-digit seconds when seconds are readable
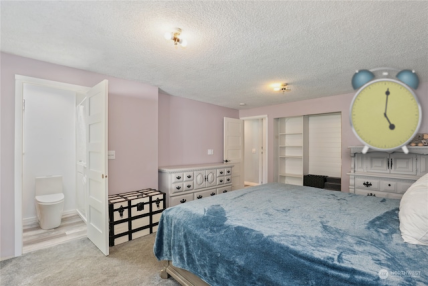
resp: 5,01
